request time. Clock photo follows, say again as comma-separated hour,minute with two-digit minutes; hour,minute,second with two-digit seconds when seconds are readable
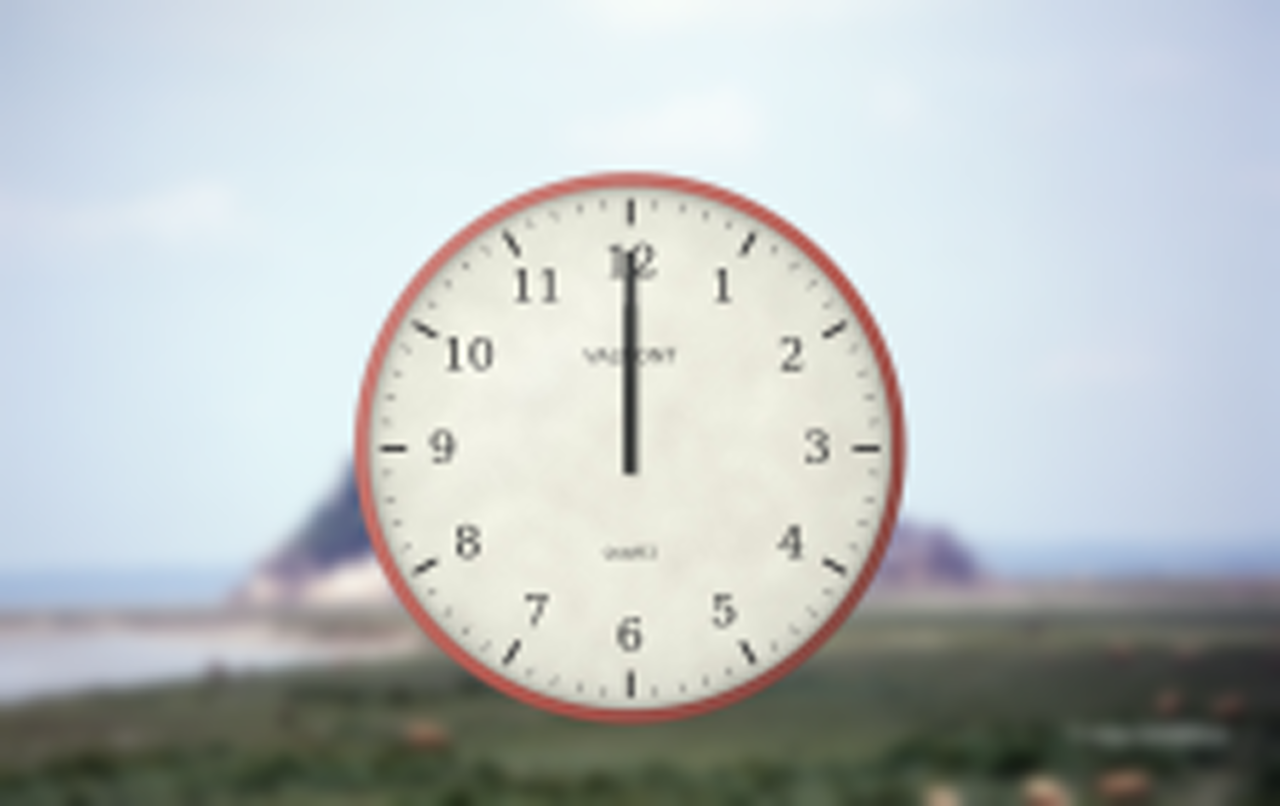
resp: 12,00
